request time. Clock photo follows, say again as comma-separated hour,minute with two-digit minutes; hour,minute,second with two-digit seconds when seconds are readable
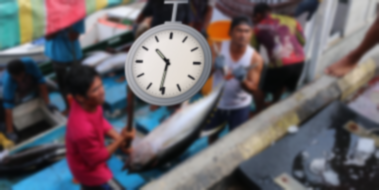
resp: 10,31
